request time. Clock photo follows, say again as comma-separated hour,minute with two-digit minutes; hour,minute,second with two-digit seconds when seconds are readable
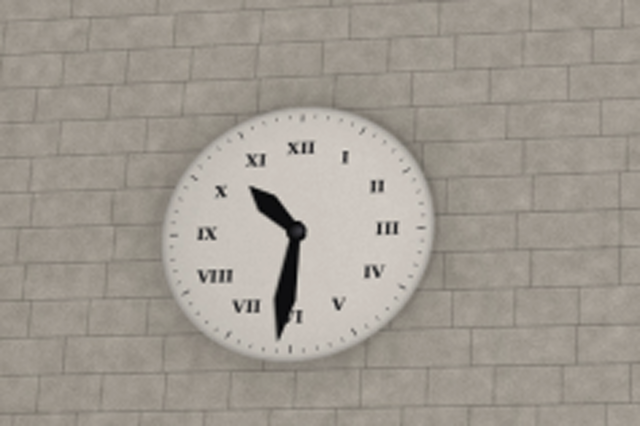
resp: 10,31
